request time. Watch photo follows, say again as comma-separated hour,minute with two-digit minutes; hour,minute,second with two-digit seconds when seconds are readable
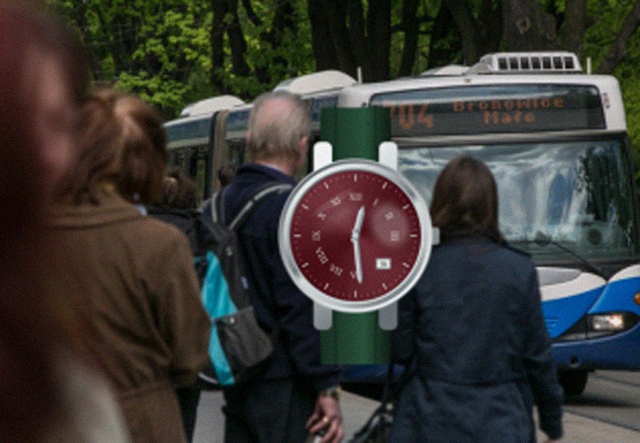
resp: 12,29
